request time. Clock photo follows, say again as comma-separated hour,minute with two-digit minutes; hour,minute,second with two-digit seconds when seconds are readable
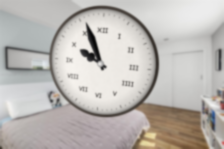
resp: 9,56
